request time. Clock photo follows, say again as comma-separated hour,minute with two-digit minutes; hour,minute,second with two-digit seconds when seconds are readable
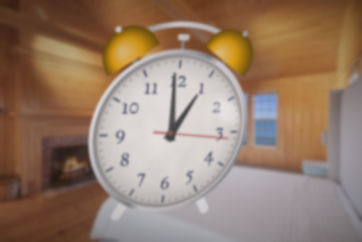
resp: 12,59,16
